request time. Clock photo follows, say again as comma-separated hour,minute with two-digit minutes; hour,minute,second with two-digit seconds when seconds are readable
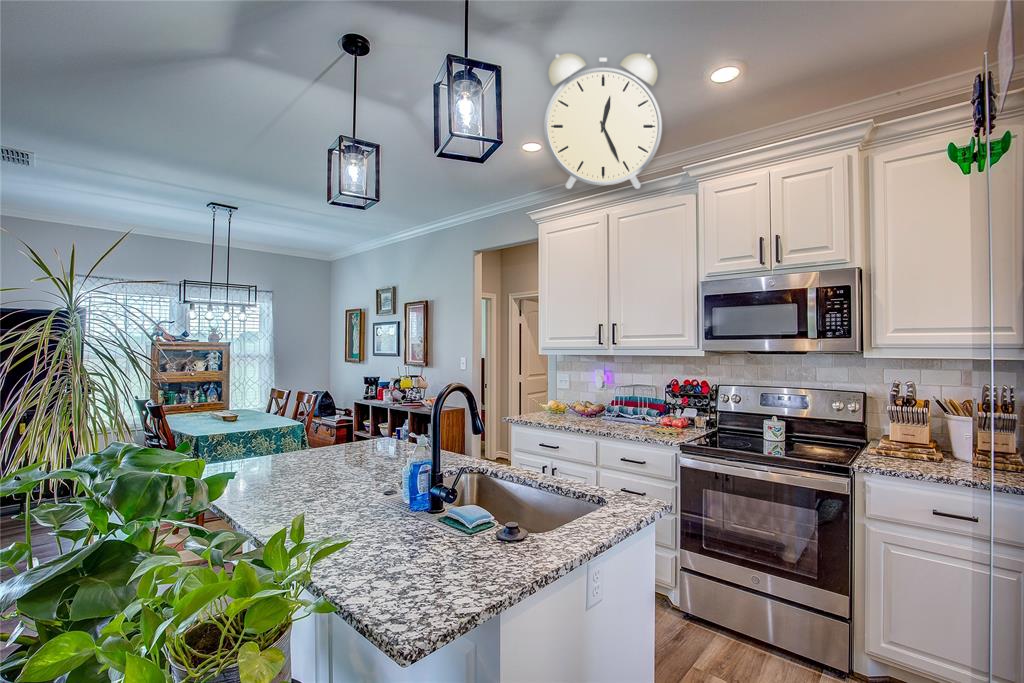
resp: 12,26
